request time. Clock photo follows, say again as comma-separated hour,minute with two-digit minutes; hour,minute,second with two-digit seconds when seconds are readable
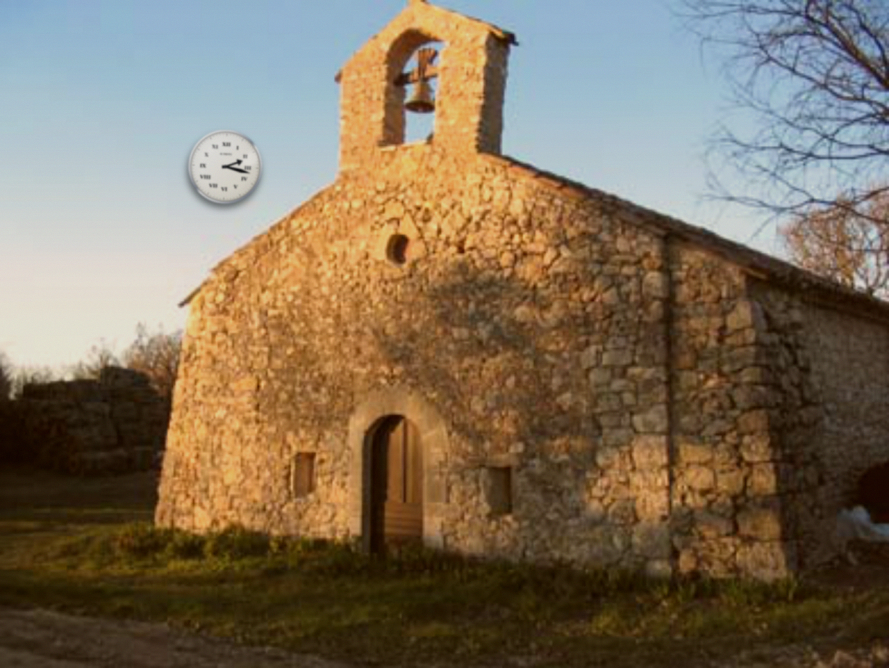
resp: 2,17
